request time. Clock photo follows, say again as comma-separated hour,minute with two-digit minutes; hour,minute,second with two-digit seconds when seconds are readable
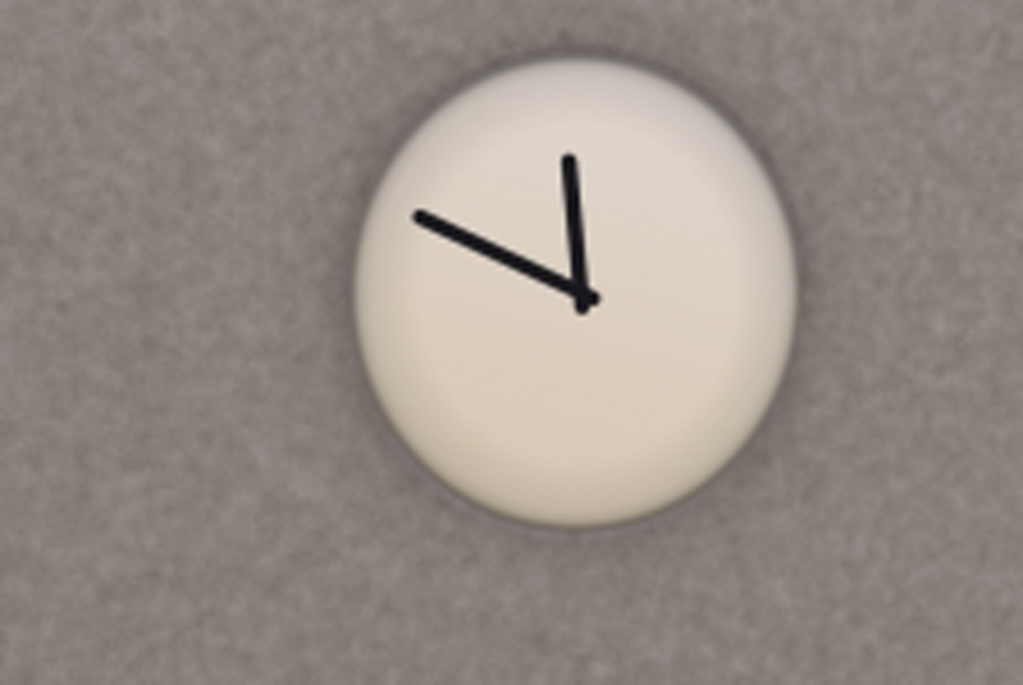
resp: 11,49
